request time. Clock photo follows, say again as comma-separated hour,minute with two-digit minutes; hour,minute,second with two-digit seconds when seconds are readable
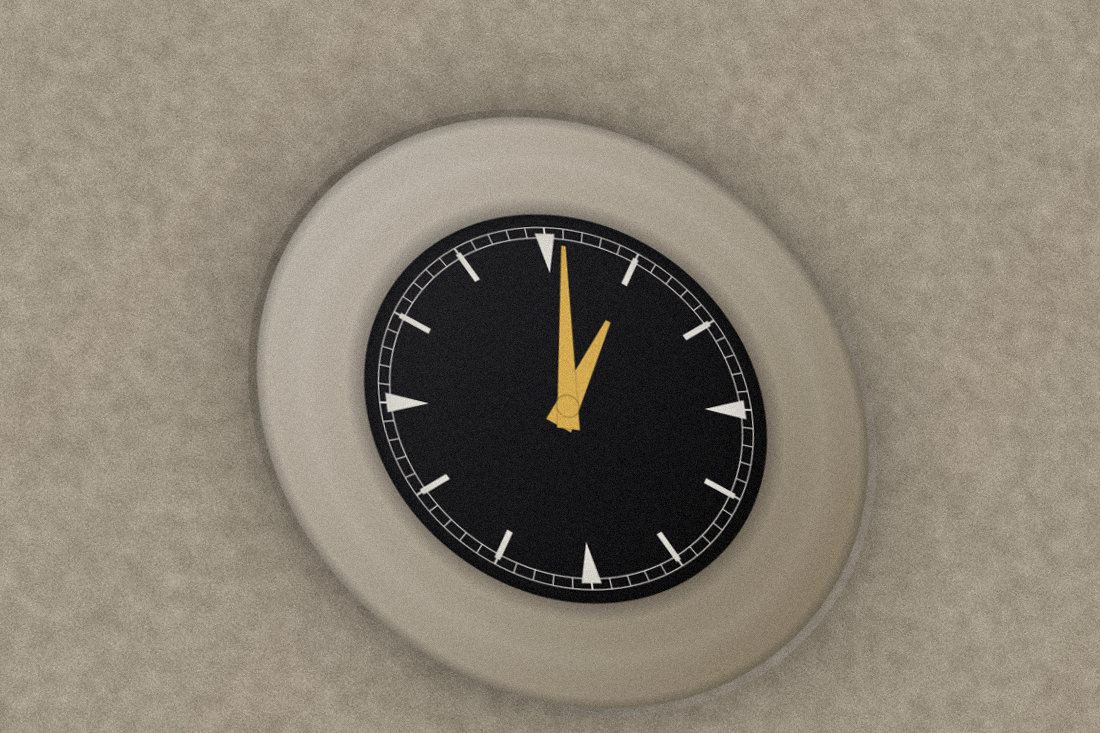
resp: 1,01
